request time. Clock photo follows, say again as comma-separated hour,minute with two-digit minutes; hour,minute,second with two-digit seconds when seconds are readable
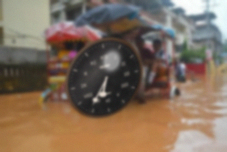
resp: 6,36
